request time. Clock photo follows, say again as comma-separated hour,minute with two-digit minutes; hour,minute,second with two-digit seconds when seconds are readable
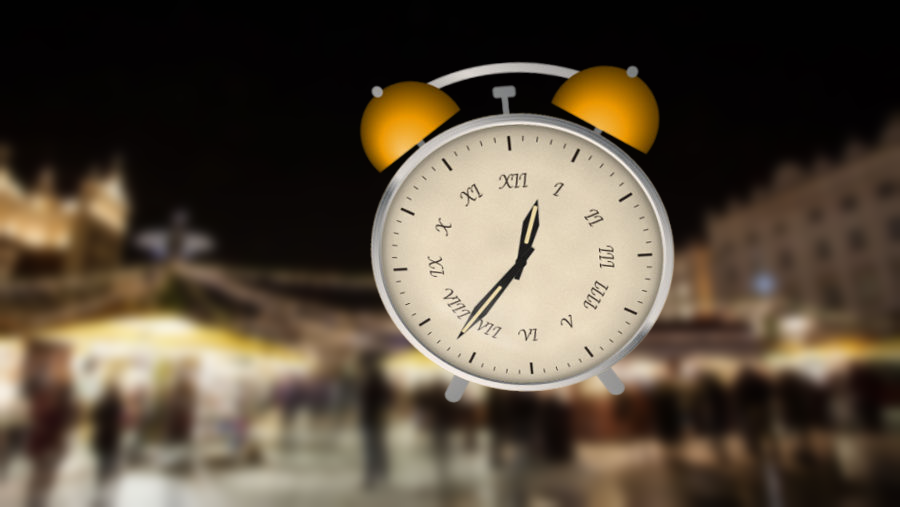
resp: 12,37
